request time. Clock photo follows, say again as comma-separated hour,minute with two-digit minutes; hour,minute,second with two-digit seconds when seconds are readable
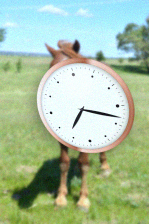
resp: 7,18
